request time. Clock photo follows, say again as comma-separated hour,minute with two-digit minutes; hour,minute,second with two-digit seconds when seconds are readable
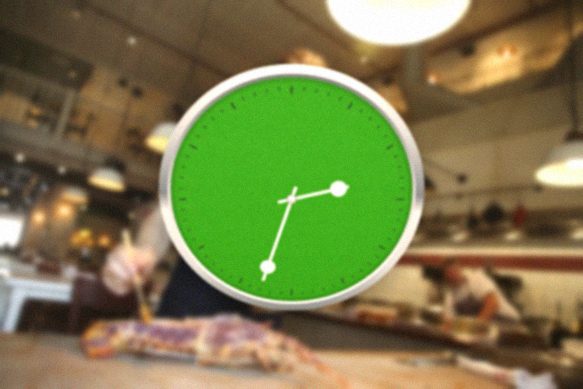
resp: 2,33
